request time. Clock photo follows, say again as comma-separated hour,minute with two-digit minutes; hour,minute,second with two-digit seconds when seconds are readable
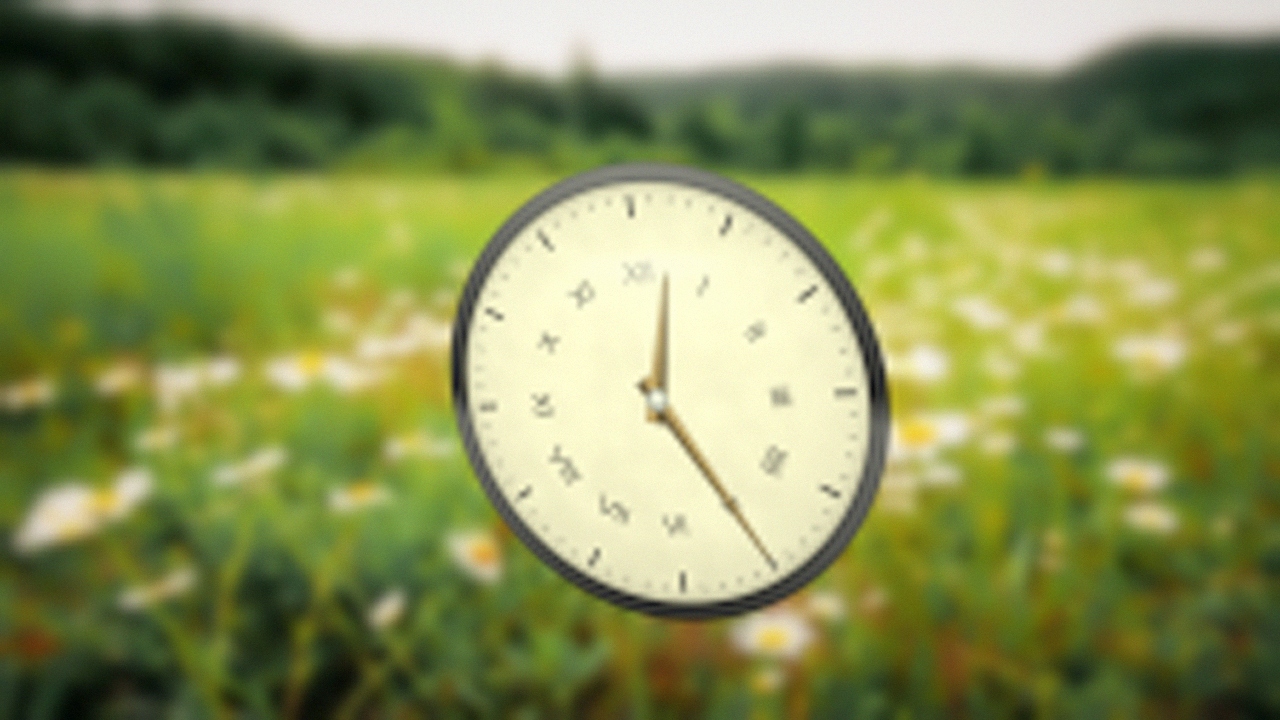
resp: 12,25
